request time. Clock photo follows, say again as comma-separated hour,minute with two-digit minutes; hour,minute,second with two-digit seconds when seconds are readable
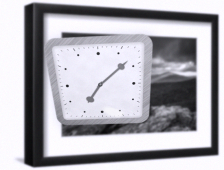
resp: 7,08
